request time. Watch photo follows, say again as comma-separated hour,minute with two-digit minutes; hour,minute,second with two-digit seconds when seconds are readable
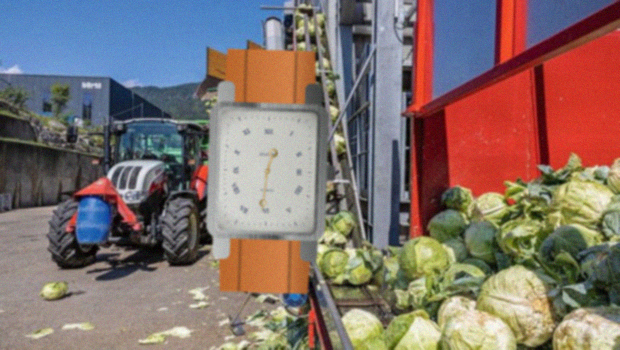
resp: 12,31
